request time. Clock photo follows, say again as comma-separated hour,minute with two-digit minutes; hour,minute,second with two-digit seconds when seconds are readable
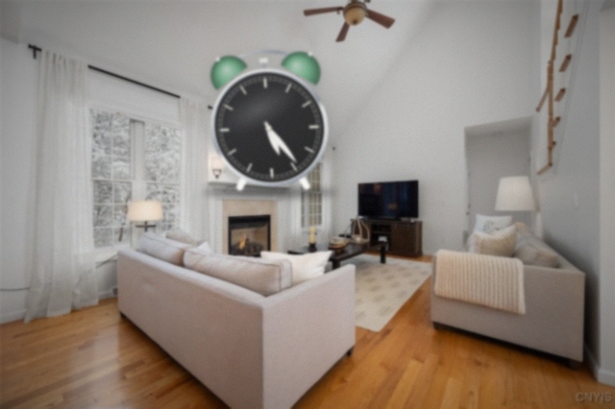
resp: 5,24
